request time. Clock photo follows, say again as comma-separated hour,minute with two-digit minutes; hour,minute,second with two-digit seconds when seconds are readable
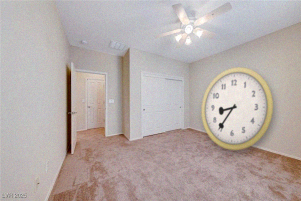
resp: 8,36
